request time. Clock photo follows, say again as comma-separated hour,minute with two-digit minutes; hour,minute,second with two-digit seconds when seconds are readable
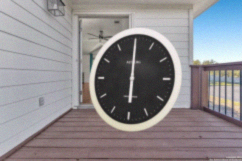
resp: 6,00
